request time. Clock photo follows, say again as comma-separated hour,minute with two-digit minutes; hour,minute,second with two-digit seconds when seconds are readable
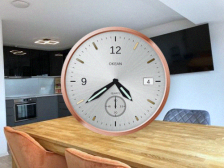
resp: 4,39
